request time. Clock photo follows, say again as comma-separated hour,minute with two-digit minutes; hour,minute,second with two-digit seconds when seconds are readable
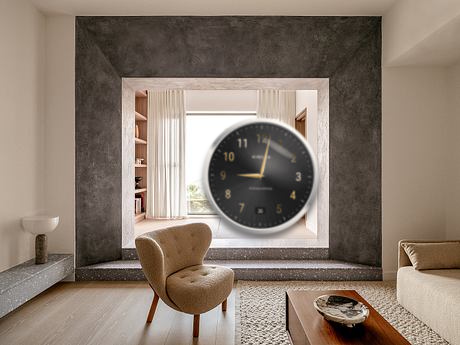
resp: 9,02
